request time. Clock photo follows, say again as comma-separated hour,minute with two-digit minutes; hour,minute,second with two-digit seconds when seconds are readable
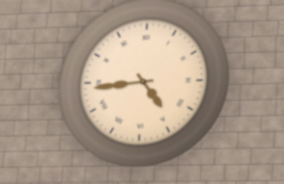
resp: 4,44
